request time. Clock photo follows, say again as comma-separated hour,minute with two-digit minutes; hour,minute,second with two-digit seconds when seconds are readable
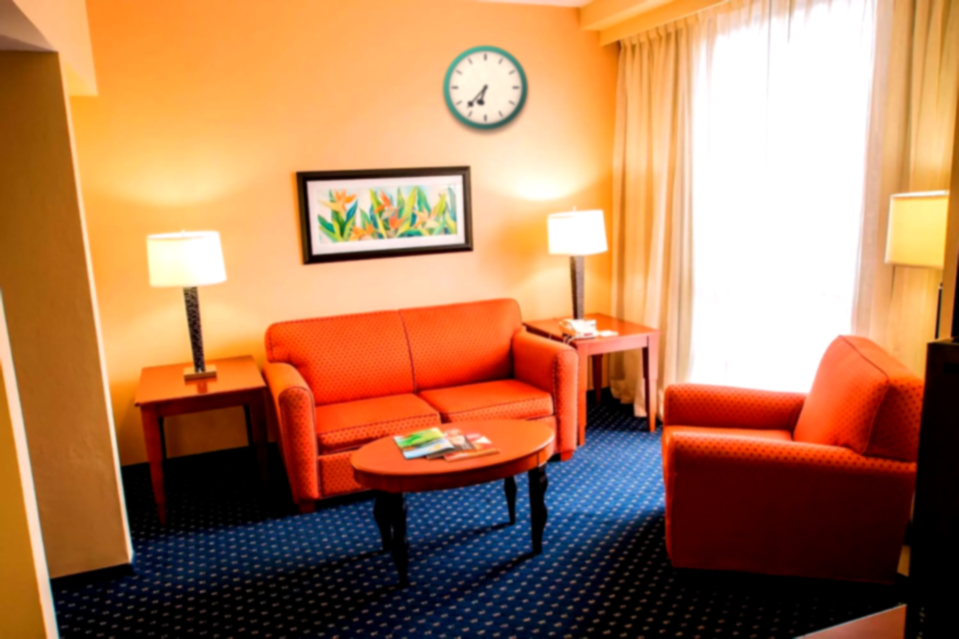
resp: 6,37
